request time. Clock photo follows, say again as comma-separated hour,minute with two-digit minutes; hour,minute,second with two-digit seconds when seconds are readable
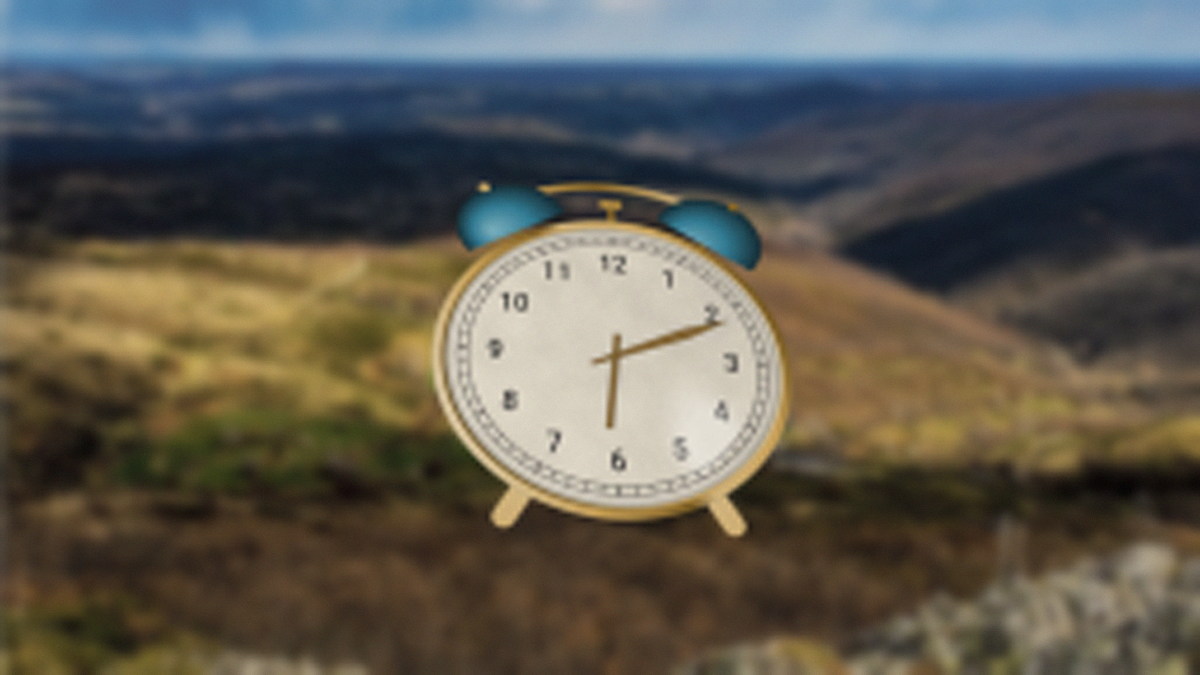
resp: 6,11
